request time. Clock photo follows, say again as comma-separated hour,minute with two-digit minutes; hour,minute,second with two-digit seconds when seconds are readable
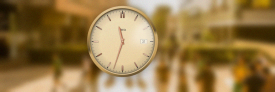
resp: 11,33
